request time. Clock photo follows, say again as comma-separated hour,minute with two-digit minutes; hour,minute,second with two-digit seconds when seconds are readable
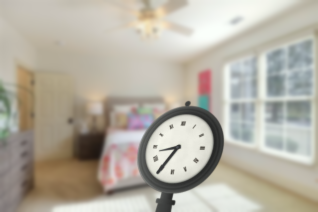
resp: 8,35
